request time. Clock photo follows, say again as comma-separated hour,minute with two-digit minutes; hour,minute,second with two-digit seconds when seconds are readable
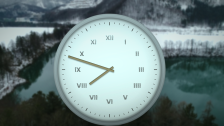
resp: 7,48
